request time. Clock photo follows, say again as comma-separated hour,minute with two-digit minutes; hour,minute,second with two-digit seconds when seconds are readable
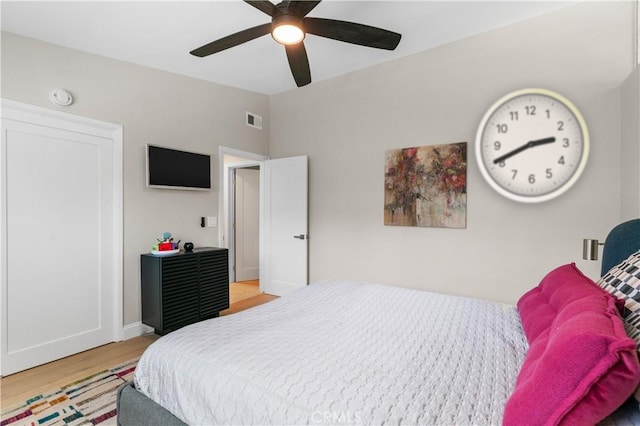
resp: 2,41
